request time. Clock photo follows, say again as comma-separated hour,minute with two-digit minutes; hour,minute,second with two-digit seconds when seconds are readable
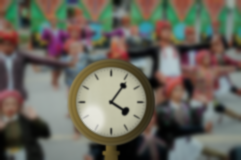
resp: 4,06
